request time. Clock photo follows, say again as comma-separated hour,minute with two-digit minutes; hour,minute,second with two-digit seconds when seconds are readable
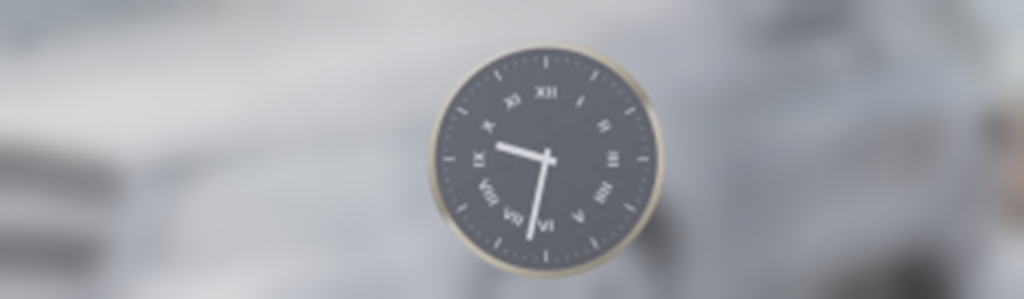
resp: 9,32
